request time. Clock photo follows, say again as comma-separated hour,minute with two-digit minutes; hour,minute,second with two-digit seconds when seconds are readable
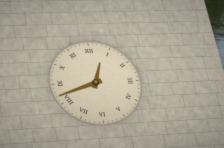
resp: 12,42
